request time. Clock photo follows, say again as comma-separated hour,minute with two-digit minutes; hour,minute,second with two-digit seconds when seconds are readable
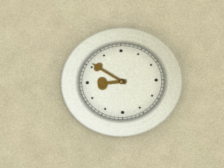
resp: 8,51
